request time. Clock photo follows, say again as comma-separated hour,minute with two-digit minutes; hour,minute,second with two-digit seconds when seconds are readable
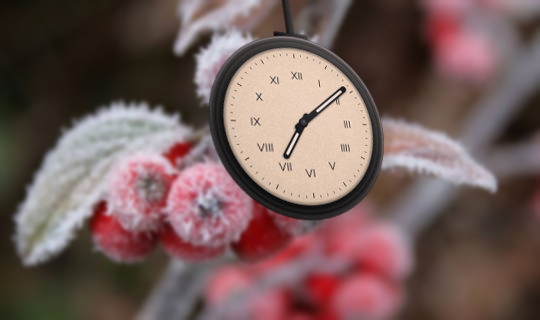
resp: 7,09
